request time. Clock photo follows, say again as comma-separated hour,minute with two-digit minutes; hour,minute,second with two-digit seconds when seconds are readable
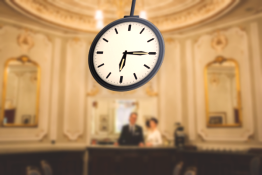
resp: 6,15
